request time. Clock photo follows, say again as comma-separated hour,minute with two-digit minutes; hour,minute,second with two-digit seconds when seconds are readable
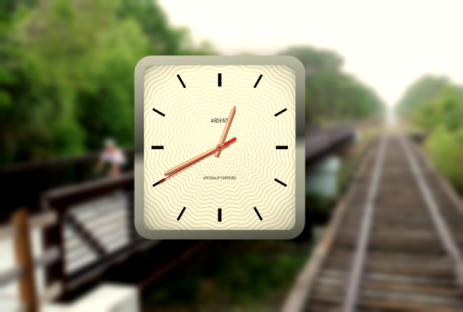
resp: 12,40,40
